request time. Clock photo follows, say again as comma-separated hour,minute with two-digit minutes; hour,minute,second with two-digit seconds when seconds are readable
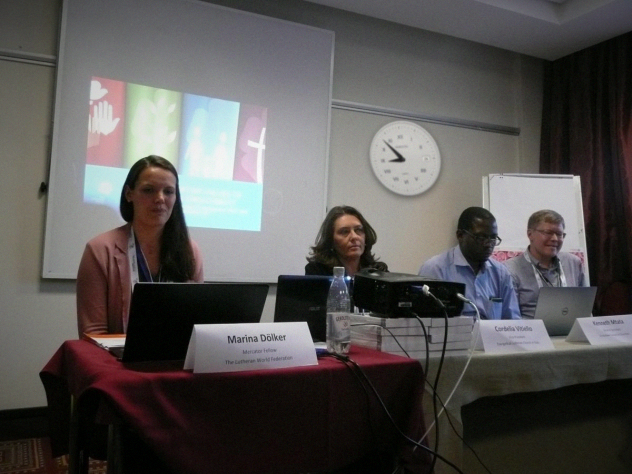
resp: 8,53
